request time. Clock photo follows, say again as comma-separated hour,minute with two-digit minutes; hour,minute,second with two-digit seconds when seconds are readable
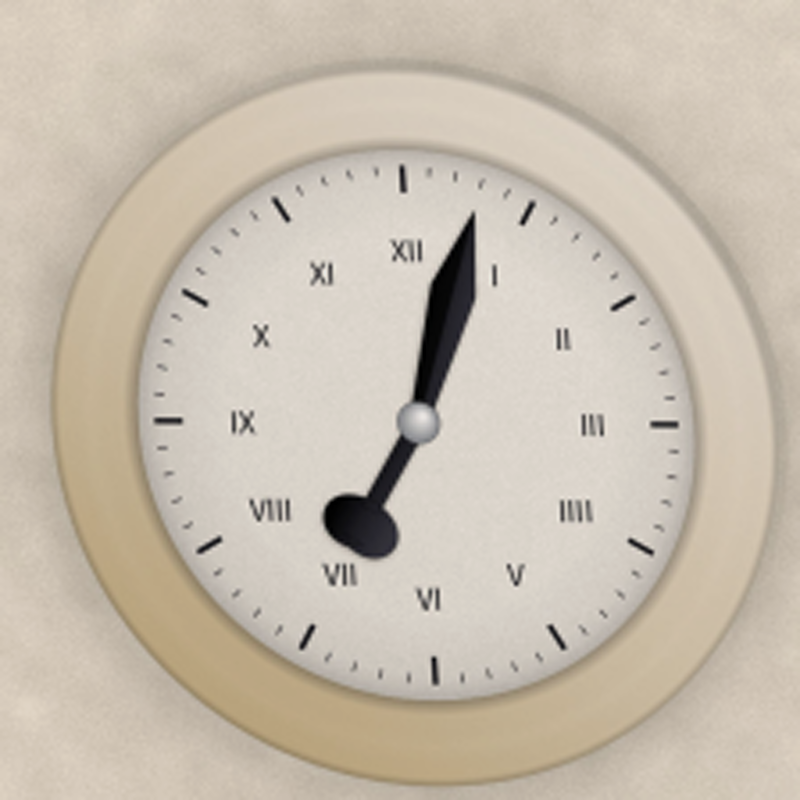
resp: 7,03
